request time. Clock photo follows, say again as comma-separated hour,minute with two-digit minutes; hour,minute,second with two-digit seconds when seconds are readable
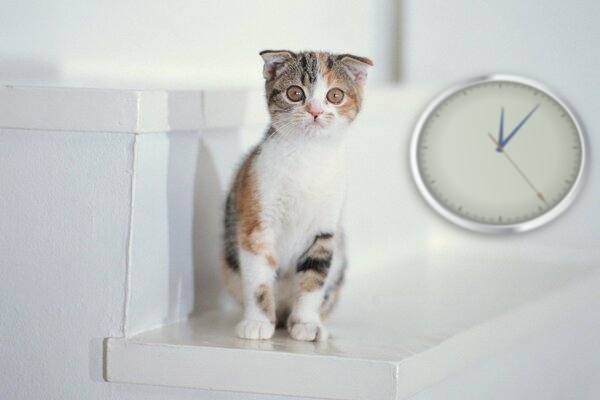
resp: 12,06,24
